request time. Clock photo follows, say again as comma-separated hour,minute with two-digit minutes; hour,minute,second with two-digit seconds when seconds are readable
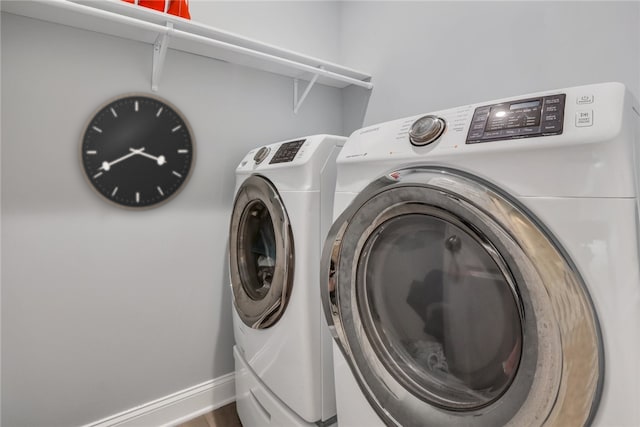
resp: 3,41
